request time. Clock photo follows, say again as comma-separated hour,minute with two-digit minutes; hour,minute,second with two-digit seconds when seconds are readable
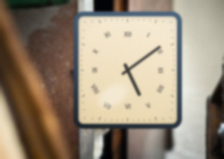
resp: 5,09
